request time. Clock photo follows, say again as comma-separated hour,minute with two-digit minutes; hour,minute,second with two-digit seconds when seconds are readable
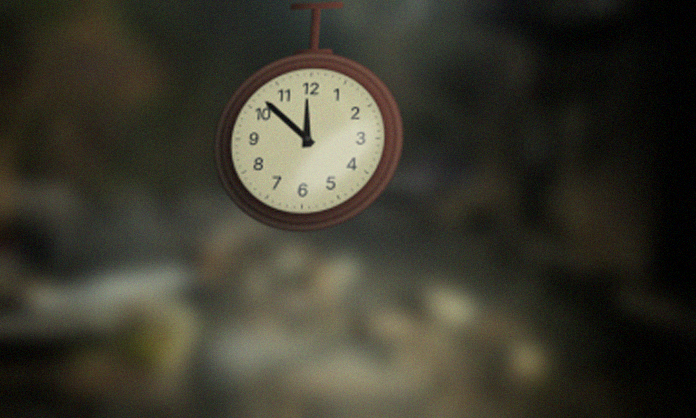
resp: 11,52
